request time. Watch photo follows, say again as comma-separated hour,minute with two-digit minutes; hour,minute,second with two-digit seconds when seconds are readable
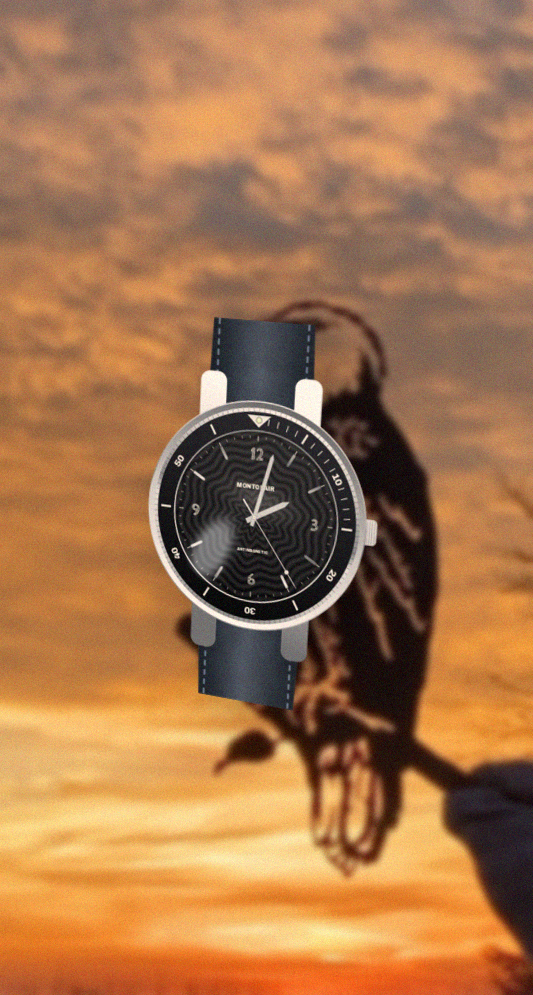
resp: 2,02,24
